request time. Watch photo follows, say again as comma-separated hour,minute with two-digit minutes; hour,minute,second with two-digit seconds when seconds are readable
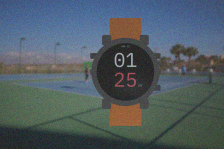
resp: 1,25
